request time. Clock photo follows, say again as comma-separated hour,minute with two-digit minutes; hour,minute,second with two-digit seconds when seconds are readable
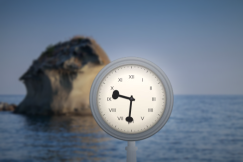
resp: 9,31
